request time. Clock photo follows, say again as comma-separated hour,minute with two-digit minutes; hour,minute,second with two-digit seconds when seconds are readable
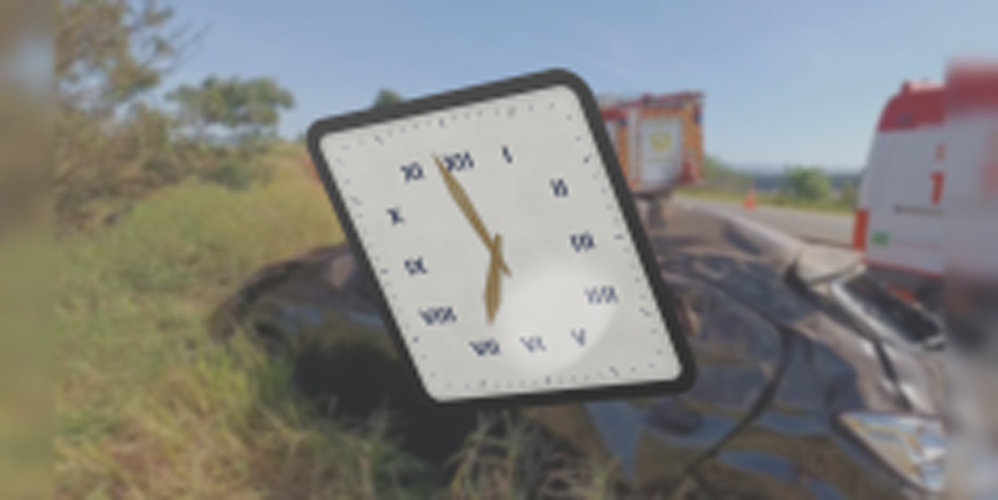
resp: 6,58
